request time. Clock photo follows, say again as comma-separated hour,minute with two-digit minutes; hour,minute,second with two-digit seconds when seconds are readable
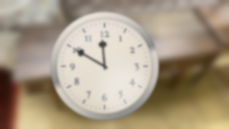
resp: 11,50
